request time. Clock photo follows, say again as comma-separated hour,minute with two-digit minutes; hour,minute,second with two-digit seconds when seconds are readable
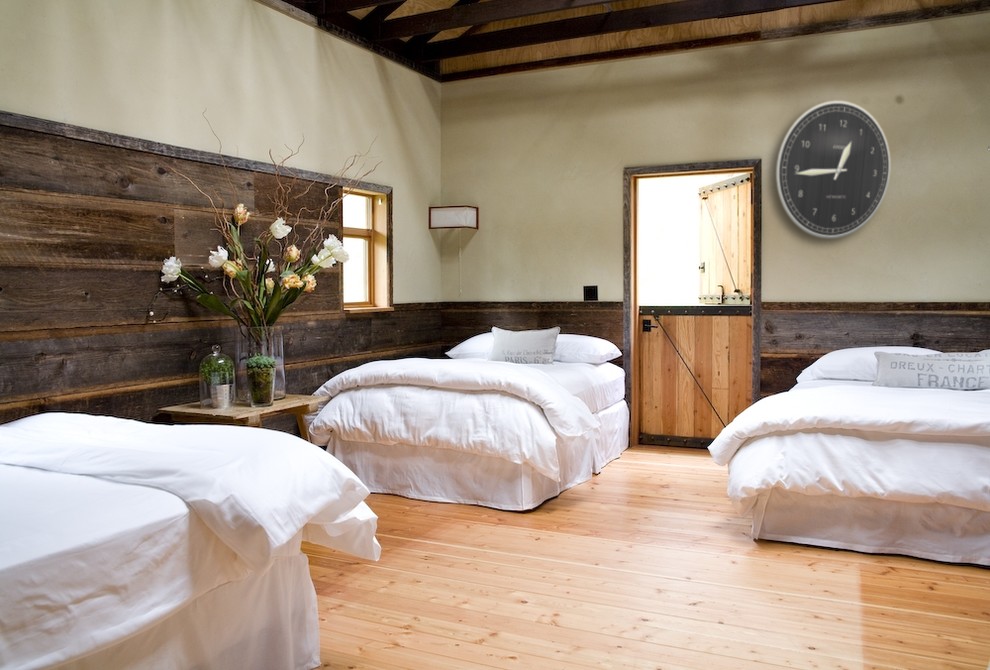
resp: 12,44
